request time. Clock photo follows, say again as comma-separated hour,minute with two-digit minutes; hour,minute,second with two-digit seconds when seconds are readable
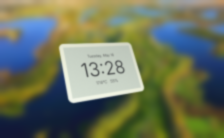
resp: 13,28
